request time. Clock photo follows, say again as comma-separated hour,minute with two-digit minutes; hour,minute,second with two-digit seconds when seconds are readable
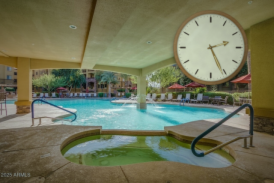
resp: 2,26
